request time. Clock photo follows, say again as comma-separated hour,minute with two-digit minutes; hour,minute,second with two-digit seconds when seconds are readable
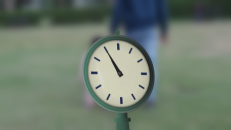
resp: 10,55
